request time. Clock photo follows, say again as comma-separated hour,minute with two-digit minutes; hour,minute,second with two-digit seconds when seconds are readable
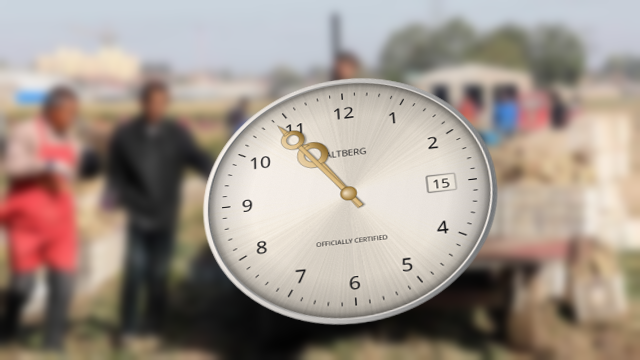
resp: 10,54
